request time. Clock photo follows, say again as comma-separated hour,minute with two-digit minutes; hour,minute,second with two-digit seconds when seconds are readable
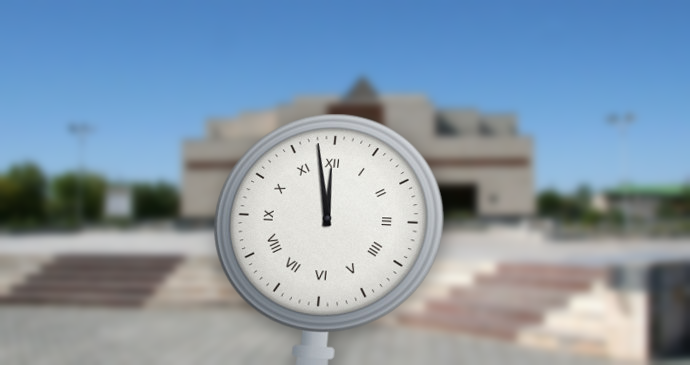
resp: 11,58
